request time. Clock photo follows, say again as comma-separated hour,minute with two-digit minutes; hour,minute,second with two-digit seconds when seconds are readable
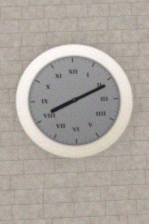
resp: 8,11
